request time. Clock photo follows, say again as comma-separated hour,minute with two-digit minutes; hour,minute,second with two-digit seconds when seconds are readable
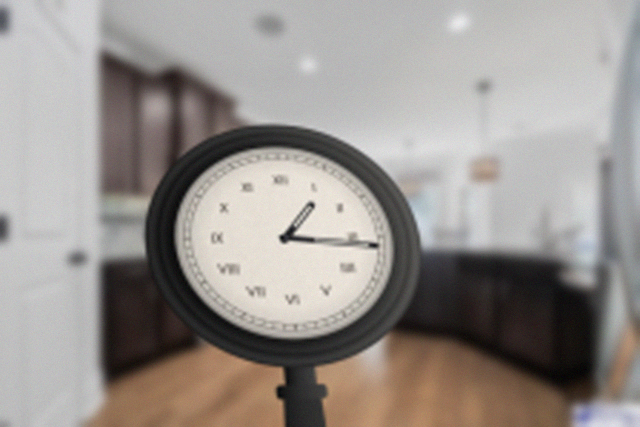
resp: 1,16
